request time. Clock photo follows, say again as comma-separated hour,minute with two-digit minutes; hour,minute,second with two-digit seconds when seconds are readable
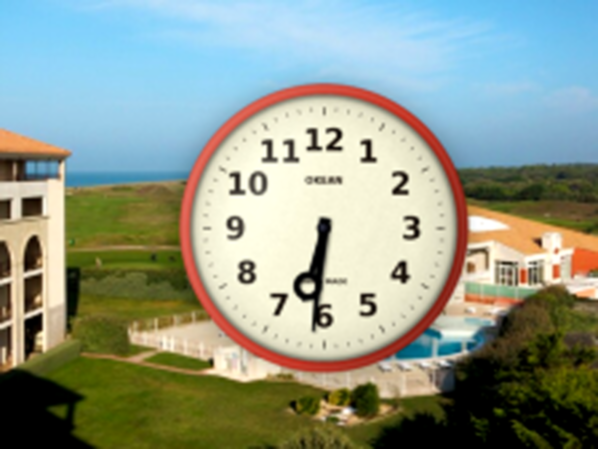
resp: 6,31
